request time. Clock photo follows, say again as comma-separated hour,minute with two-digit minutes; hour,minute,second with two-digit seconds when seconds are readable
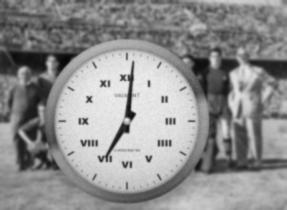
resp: 7,01
